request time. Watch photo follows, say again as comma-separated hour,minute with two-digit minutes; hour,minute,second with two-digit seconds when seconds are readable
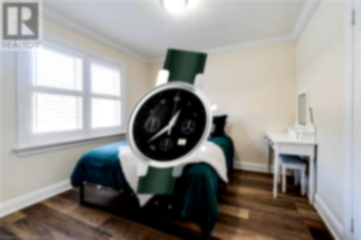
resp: 12,38
